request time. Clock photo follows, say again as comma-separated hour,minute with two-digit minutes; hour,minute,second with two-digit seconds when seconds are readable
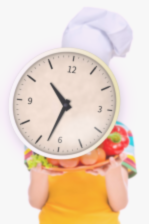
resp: 10,33
